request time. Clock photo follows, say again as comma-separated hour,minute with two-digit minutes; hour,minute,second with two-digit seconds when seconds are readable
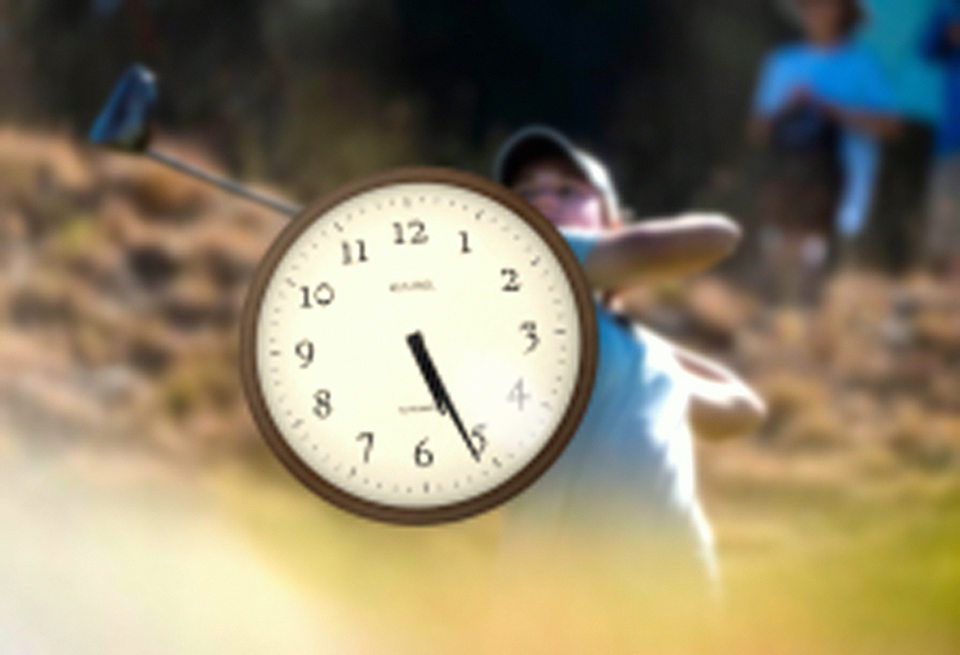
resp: 5,26
